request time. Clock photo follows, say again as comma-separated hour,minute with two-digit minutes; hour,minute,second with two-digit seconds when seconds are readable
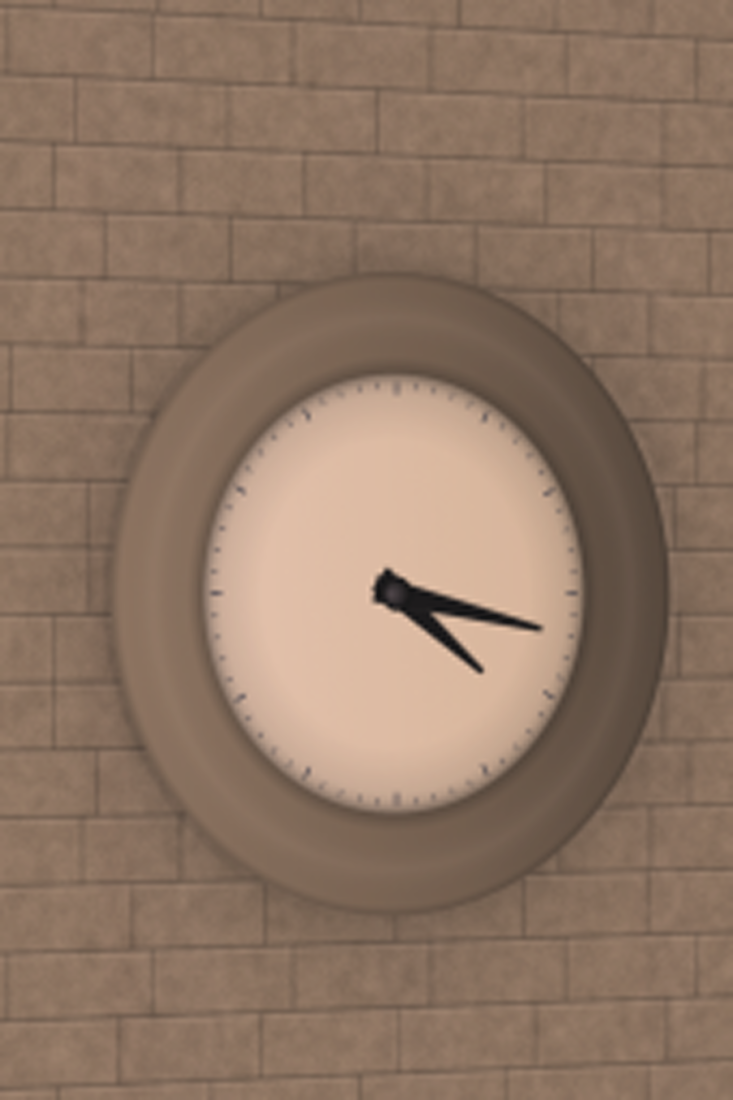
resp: 4,17
